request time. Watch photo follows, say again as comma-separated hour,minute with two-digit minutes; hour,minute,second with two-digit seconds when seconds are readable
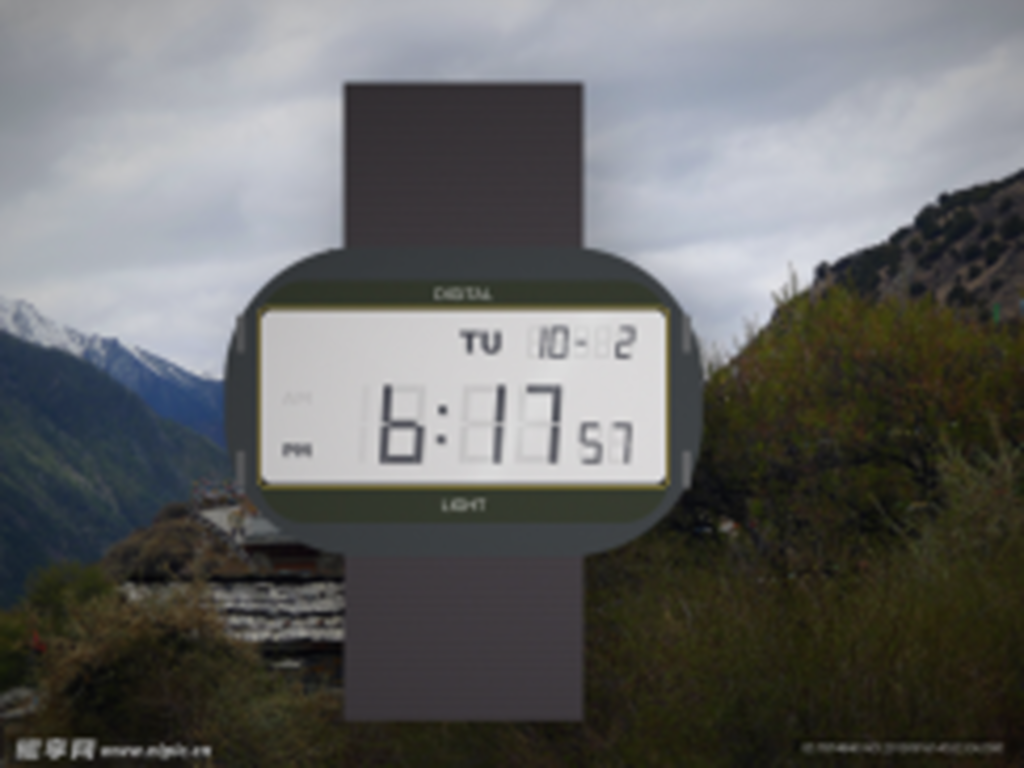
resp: 6,17,57
